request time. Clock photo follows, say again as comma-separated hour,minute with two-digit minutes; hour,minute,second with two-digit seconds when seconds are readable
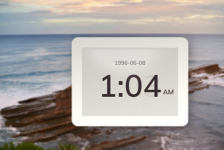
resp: 1,04
